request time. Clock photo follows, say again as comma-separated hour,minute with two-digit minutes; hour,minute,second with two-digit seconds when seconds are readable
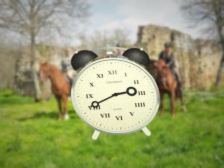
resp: 2,41
